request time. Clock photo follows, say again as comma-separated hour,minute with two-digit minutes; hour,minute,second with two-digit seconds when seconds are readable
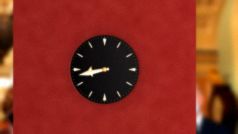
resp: 8,43
